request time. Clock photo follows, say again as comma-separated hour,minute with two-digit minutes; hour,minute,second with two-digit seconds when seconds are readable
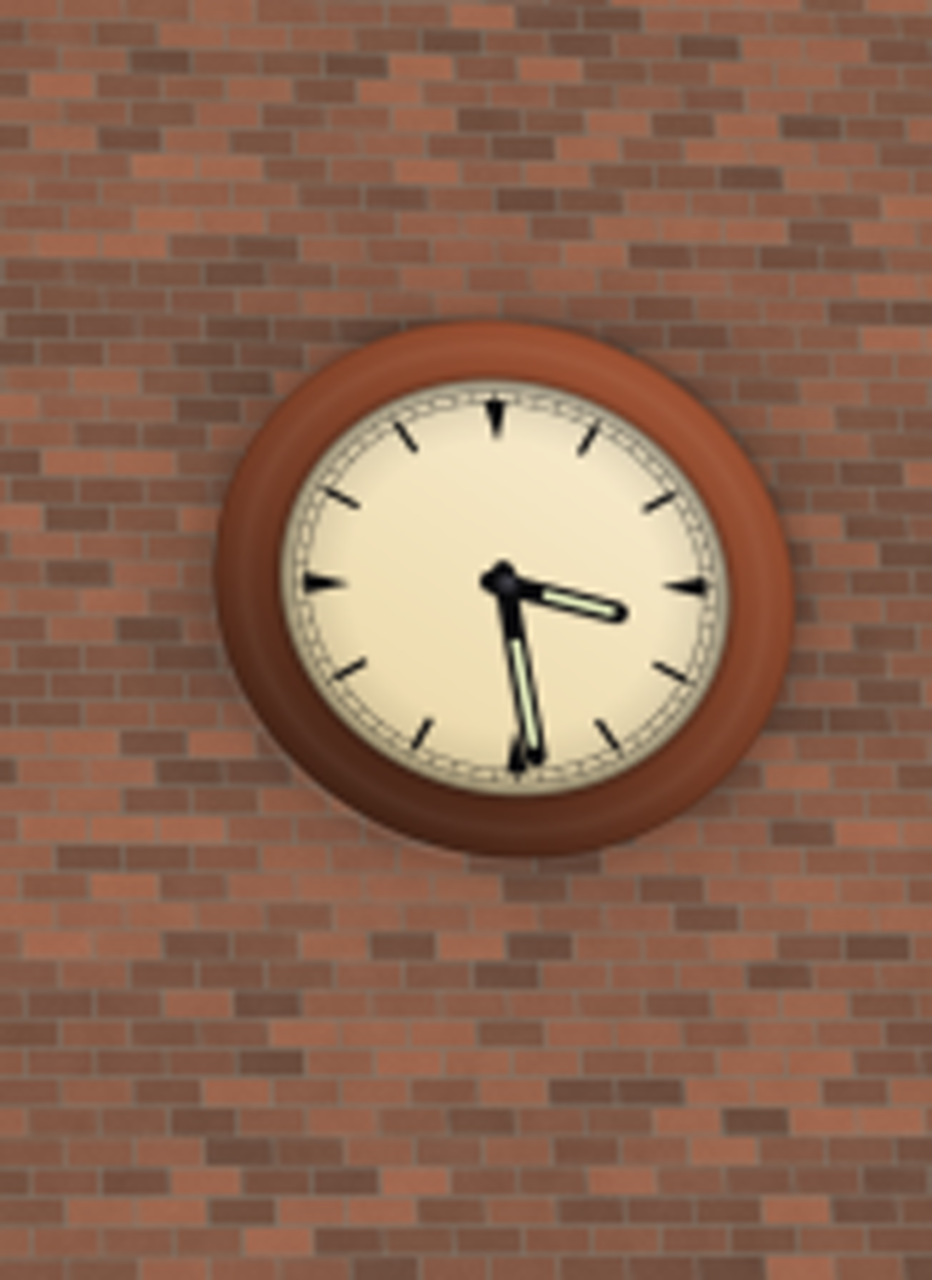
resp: 3,29
